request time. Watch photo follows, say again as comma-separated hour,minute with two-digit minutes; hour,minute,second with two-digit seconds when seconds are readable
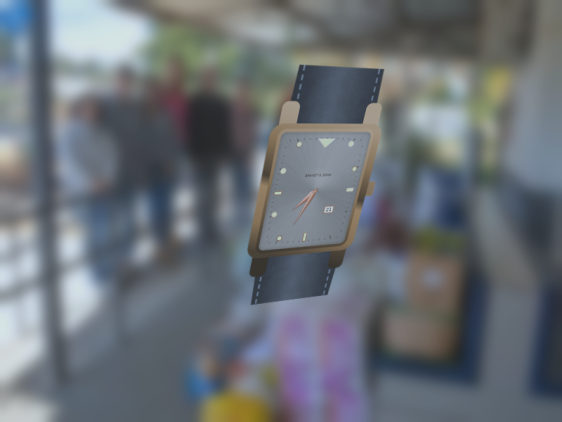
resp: 7,34
